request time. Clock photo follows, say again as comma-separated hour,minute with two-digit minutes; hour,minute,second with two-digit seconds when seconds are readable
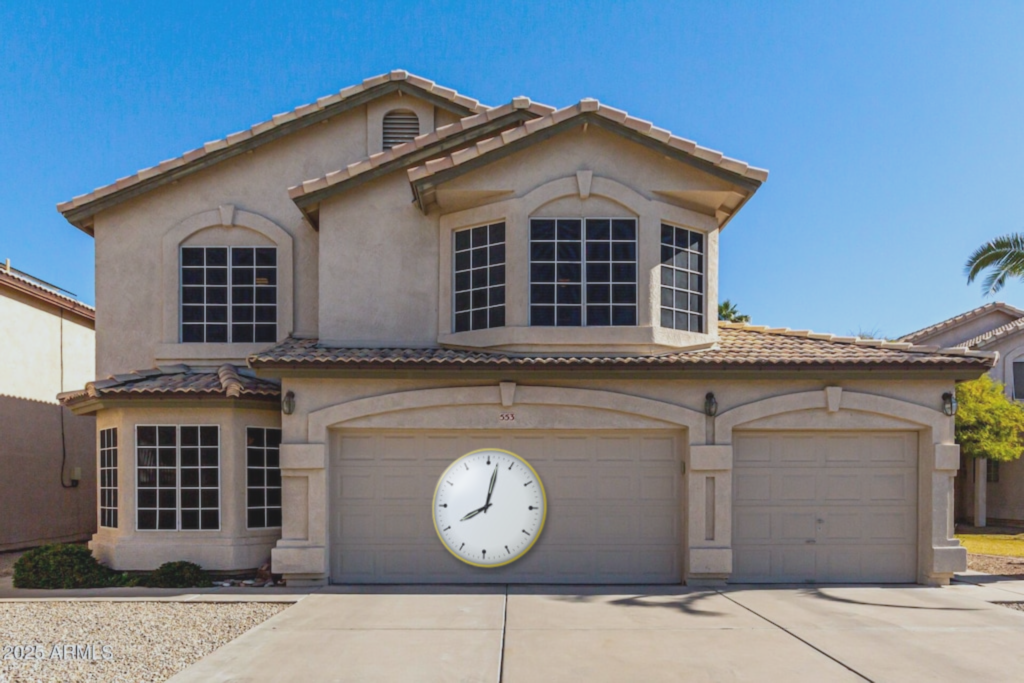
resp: 8,02
